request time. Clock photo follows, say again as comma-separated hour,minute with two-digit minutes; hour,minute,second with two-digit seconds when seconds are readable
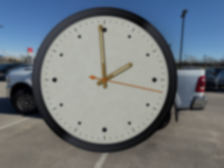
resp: 1,59,17
